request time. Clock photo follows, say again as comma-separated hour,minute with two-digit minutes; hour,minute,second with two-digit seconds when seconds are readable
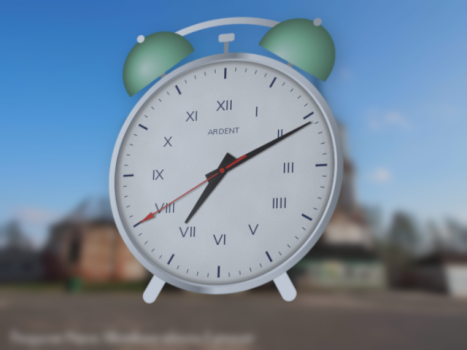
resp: 7,10,40
